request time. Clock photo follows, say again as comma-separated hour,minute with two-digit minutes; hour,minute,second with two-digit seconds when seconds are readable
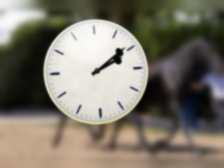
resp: 2,09
